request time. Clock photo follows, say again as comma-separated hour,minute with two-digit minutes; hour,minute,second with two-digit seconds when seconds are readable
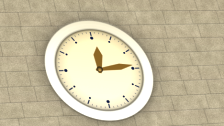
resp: 12,14
